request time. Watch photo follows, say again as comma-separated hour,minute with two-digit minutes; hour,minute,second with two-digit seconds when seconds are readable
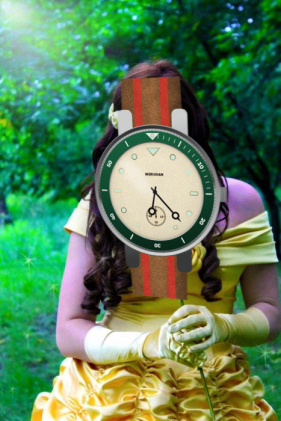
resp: 6,23
